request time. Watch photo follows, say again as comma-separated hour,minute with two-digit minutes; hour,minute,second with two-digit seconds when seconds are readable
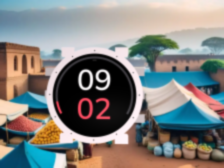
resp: 9,02
